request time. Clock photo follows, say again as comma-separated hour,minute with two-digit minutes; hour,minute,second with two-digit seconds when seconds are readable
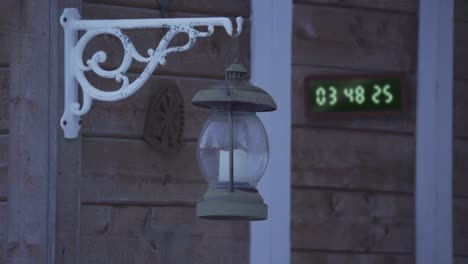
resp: 3,48,25
